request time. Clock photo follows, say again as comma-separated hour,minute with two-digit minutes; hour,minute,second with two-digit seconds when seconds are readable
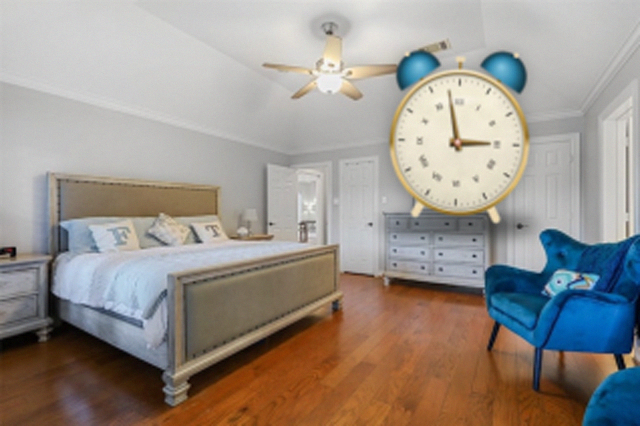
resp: 2,58
